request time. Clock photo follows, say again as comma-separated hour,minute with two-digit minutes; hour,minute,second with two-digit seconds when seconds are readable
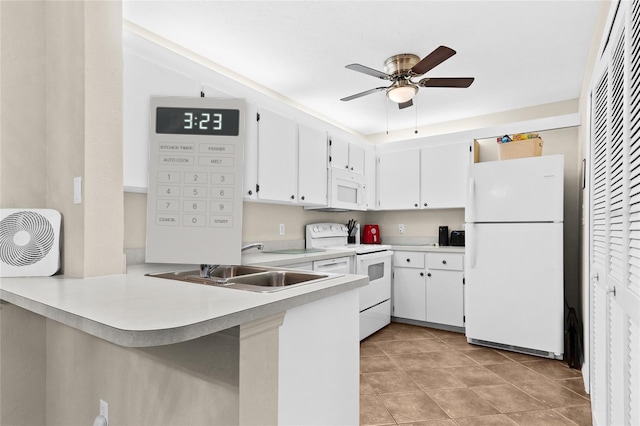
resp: 3,23
